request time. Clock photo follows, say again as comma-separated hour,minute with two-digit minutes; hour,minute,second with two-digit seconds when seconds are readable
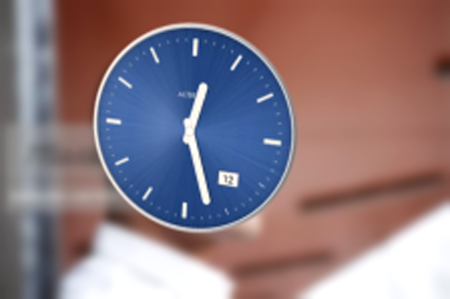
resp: 12,27
